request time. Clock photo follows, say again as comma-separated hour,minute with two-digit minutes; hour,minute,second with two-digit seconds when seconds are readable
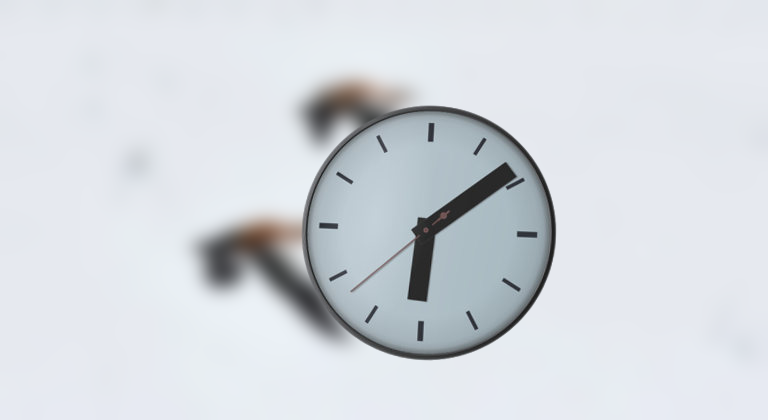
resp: 6,08,38
